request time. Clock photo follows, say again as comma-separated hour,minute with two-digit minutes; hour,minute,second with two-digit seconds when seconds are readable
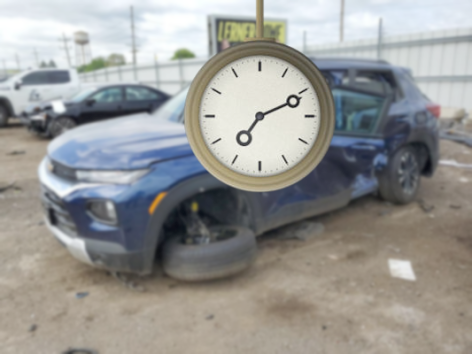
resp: 7,11
